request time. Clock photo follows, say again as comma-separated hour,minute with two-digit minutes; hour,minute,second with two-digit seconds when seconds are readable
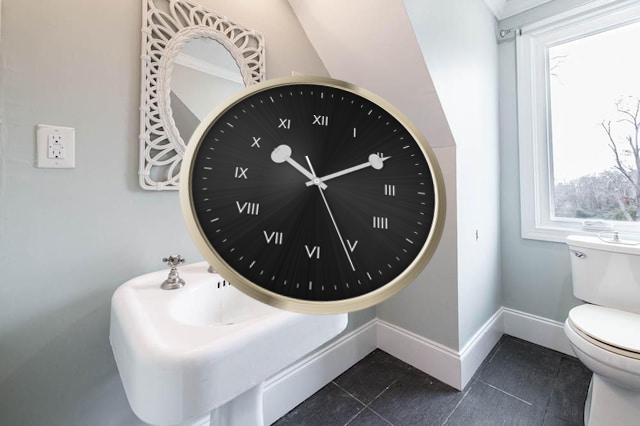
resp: 10,10,26
